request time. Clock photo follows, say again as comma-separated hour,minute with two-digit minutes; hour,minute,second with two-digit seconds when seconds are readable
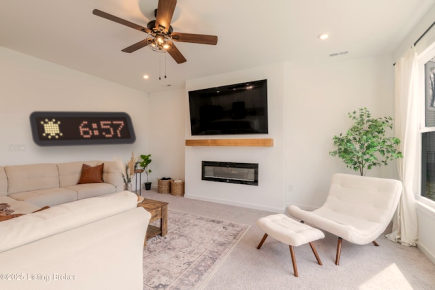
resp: 6,57
